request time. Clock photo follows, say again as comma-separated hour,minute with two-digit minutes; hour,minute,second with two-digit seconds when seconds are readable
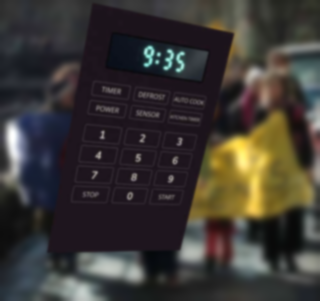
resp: 9,35
